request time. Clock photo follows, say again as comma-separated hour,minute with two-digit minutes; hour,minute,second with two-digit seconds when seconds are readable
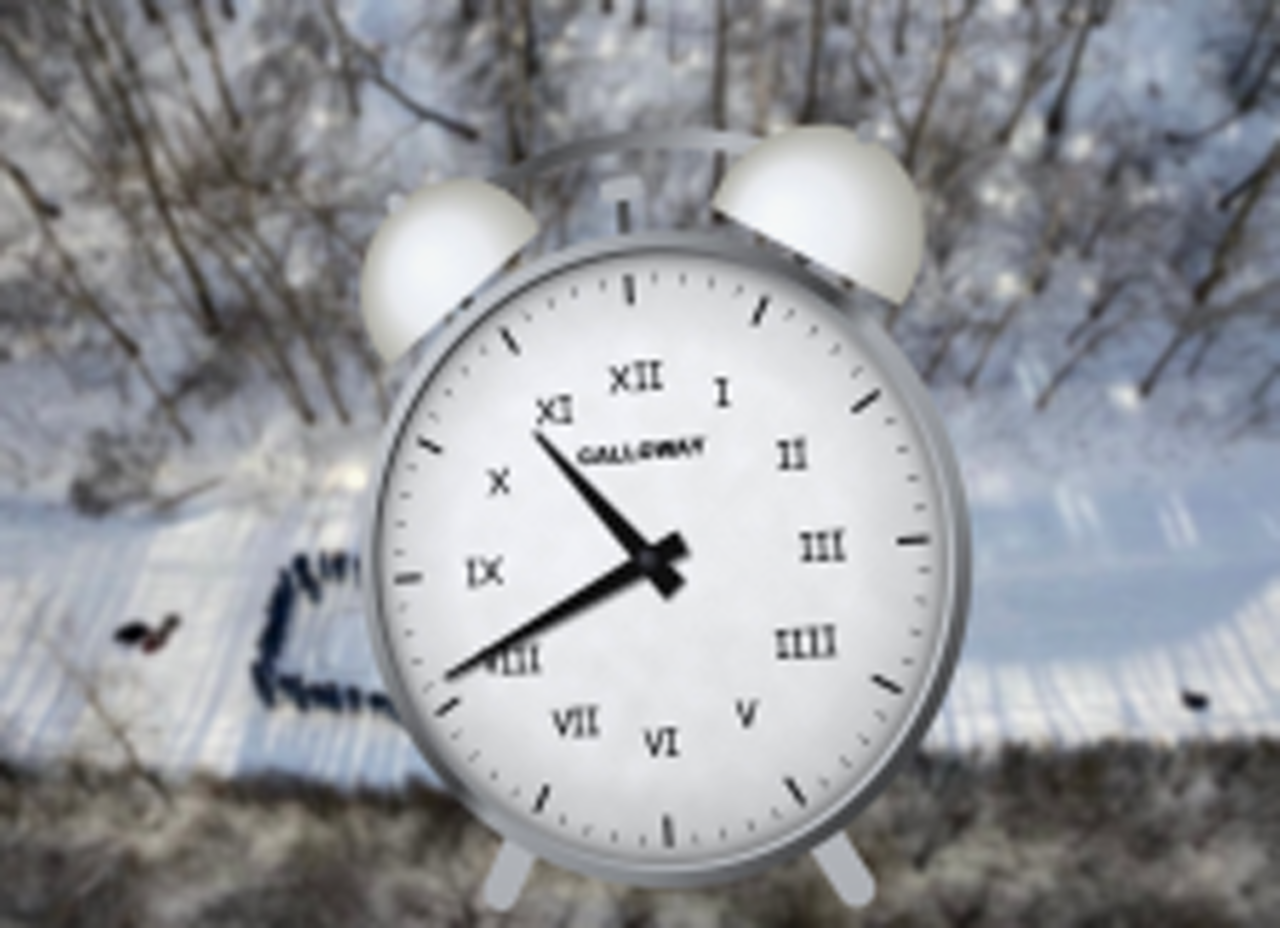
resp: 10,41
